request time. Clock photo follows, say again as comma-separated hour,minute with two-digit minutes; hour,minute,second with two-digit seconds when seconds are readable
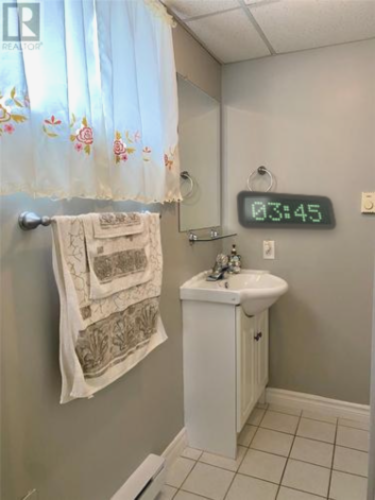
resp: 3,45
